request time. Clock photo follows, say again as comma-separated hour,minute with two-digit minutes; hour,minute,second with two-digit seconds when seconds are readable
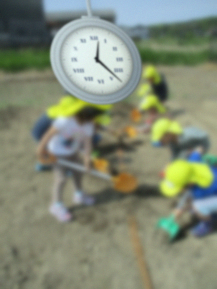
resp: 12,23
